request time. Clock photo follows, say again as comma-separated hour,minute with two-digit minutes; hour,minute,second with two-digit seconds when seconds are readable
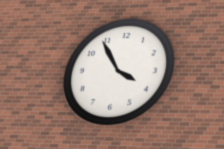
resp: 3,54
